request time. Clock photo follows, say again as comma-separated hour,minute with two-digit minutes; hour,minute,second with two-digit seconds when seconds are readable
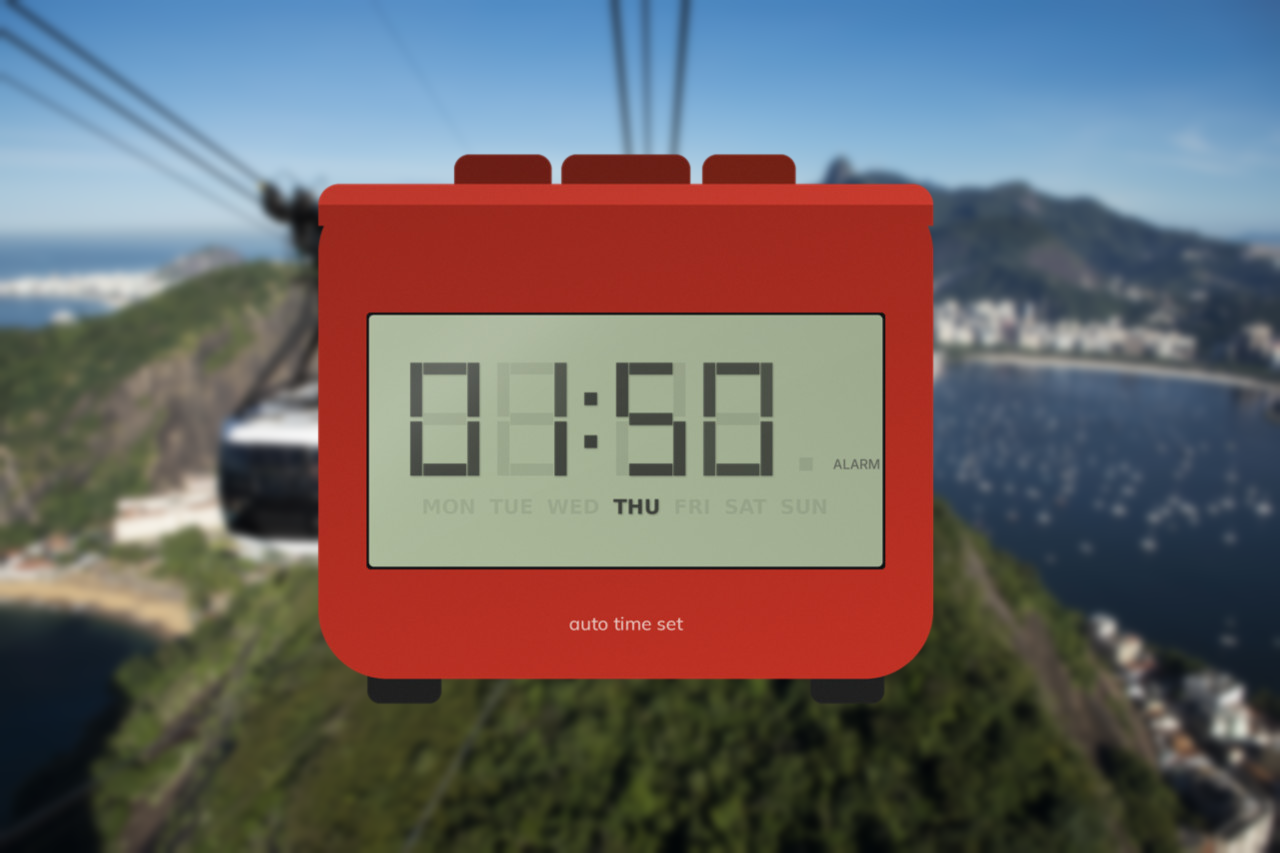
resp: 1,50
